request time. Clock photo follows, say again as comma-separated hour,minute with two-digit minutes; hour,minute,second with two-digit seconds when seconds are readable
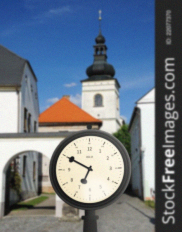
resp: 6,50
